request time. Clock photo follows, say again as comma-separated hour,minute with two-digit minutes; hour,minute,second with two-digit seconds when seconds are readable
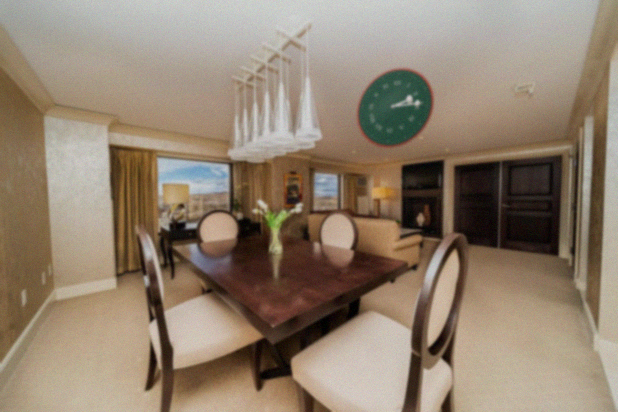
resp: 2,14
